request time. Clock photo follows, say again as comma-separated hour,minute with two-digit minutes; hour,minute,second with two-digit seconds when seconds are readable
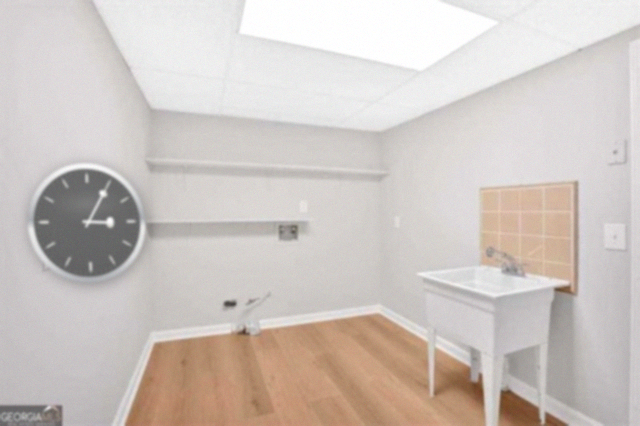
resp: 3,05
